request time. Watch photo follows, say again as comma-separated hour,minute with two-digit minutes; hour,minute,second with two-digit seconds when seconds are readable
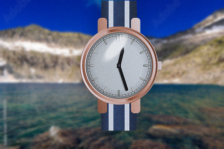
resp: 12,27
